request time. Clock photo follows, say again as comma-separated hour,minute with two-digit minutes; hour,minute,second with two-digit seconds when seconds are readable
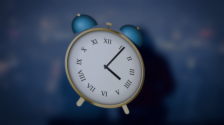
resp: 4,06
